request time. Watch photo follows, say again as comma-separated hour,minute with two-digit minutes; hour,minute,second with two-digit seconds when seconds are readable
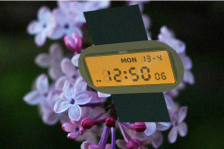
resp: 12,50,06
